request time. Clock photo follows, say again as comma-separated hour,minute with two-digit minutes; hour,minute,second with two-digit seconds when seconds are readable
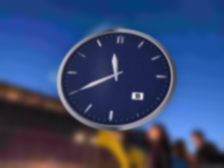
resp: 11,40
